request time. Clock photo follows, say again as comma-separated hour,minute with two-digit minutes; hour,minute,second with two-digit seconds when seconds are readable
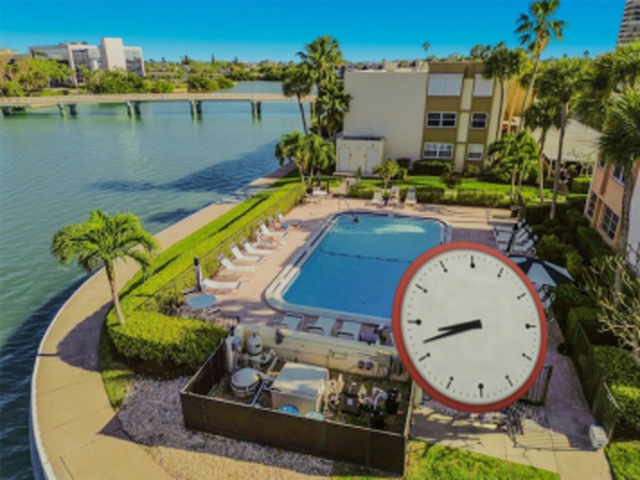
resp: 8,42
